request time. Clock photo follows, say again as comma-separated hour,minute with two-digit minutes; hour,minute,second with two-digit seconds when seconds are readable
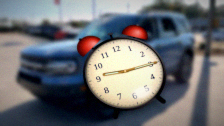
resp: 9,15
